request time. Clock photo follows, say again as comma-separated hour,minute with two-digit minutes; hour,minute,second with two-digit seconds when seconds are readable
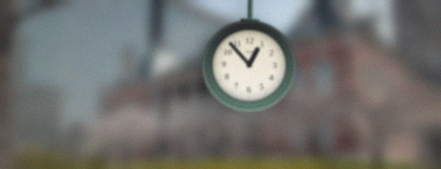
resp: 12,53
